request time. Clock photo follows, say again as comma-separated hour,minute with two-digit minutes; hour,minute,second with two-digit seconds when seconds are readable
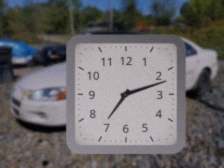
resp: 7,12
